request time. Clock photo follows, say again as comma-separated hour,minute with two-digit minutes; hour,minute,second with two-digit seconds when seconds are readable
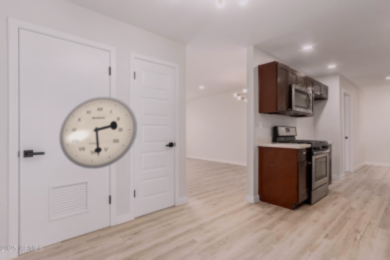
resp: 2,28
